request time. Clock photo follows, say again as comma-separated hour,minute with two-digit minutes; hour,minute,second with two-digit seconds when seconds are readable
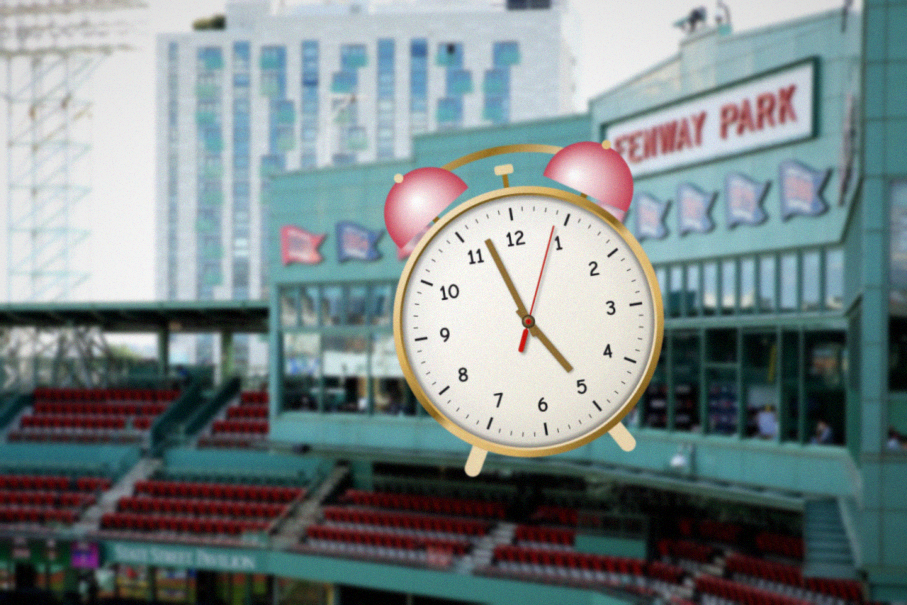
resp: 4,57,04
